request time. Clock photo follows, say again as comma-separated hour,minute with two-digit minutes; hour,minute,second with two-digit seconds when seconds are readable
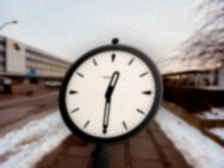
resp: 12,30
